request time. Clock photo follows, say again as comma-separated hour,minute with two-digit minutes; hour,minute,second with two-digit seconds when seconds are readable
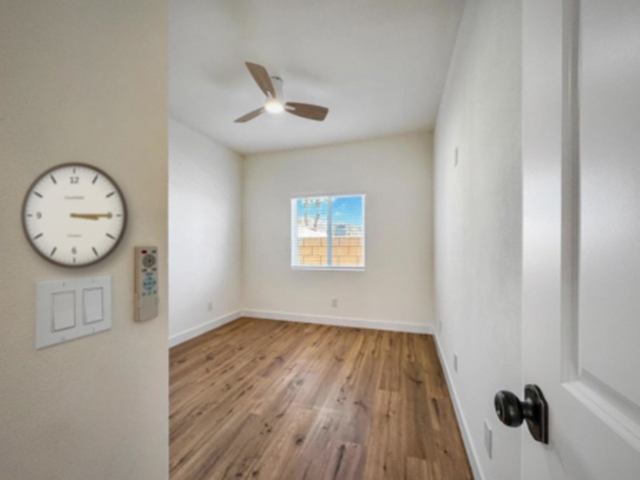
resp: 3,15
